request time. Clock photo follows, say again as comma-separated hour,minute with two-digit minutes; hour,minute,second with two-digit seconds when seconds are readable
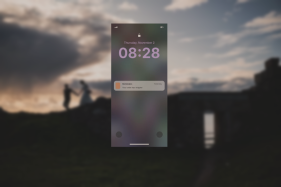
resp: 8,28
